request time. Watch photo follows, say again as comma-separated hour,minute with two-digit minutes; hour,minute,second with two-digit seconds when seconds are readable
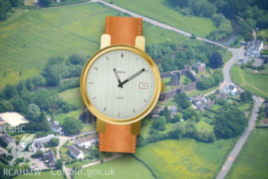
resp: 11,09
